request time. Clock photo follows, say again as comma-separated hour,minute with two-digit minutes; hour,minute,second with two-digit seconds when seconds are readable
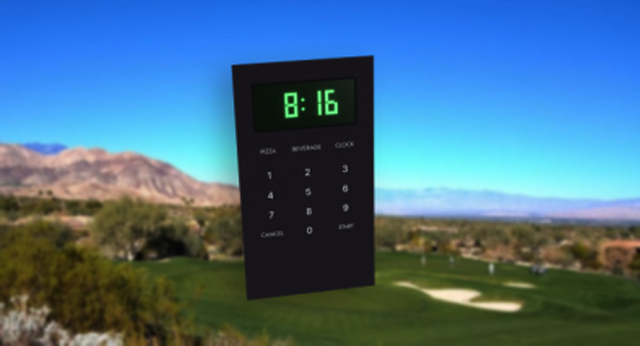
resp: 8,16
